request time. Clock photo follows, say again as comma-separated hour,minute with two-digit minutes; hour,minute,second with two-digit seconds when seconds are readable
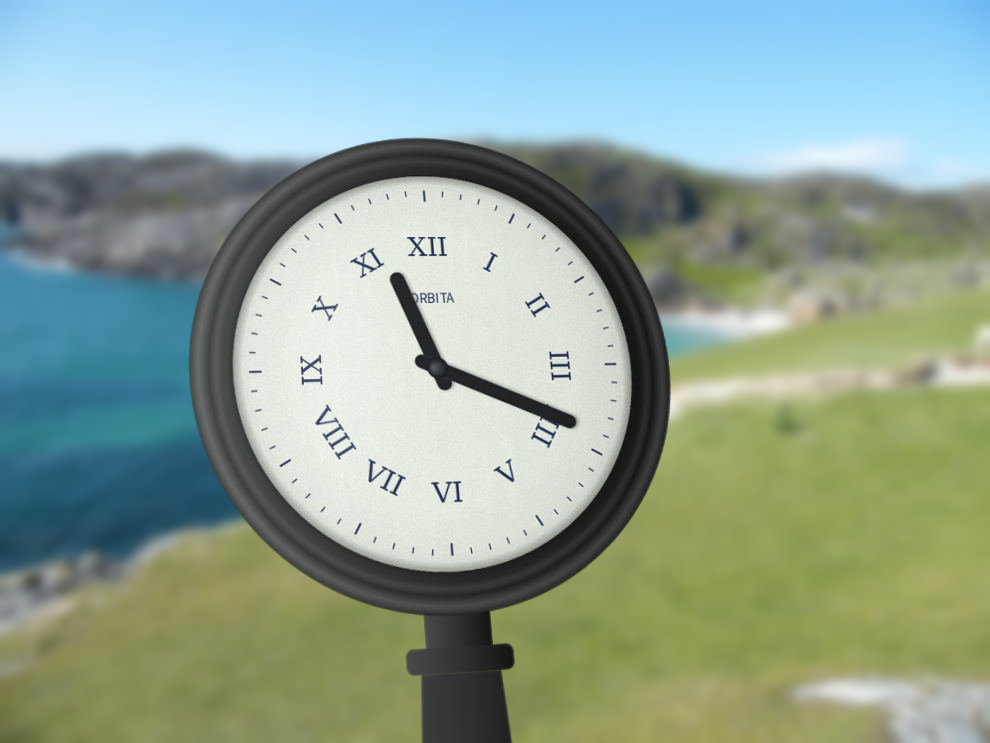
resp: 11,19
